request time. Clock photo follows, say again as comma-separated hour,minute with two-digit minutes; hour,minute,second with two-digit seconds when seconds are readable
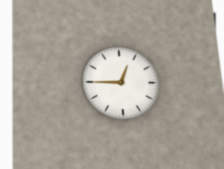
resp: 12,45
